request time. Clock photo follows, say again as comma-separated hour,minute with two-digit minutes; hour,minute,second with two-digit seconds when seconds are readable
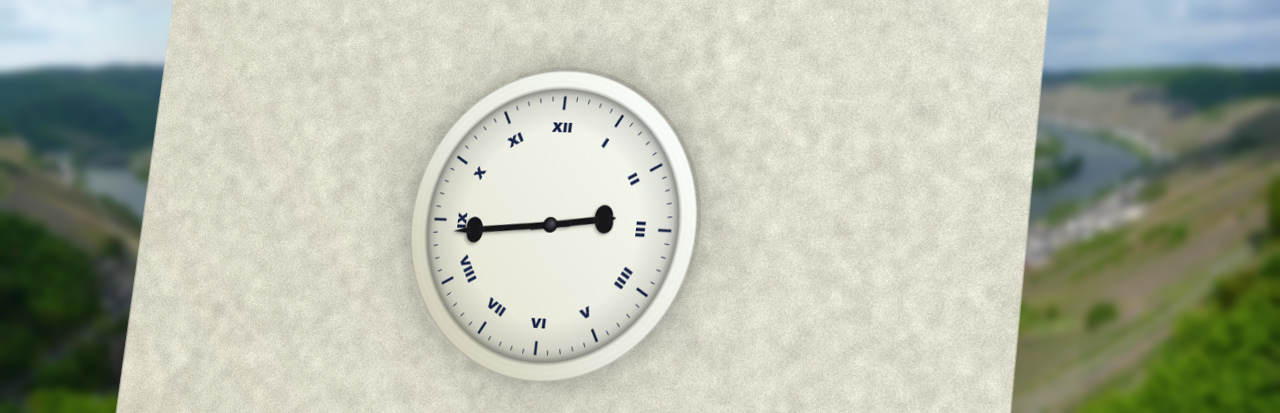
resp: 2,44
